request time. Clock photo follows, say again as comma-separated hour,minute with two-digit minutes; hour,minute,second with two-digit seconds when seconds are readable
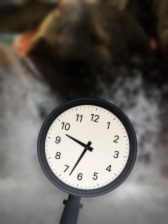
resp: 9,33
